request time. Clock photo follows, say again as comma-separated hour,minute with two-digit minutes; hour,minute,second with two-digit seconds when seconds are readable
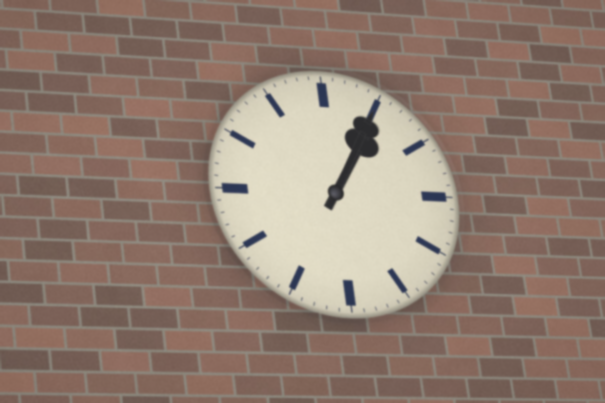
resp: 1,05
